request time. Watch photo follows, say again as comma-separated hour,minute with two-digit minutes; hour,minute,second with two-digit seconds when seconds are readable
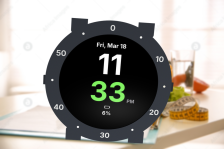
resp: 11,33
